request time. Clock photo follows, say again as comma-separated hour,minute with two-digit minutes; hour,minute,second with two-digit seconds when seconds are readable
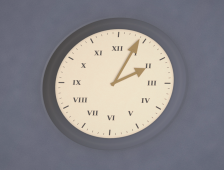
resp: 2,04
